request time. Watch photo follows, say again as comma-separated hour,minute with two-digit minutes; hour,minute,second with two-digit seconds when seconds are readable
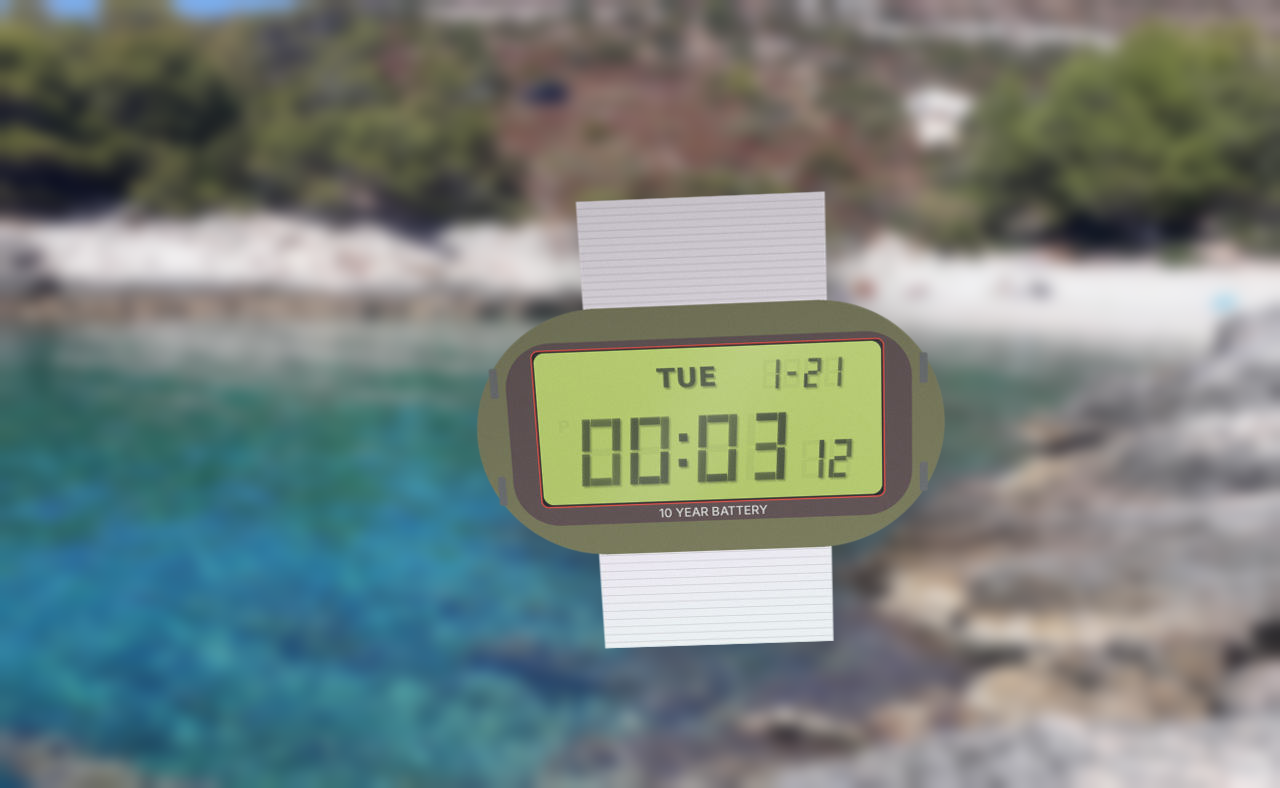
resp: 0,03,12
